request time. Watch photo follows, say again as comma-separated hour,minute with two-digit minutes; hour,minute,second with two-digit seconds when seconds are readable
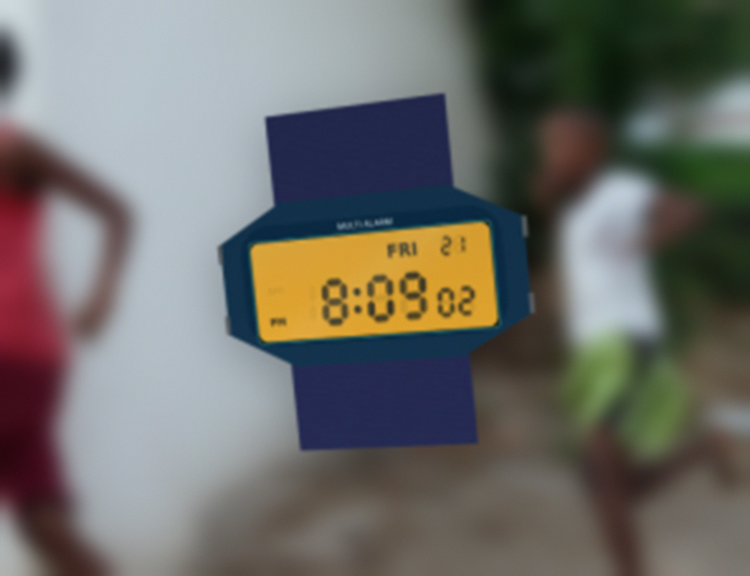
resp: 8,09,02
